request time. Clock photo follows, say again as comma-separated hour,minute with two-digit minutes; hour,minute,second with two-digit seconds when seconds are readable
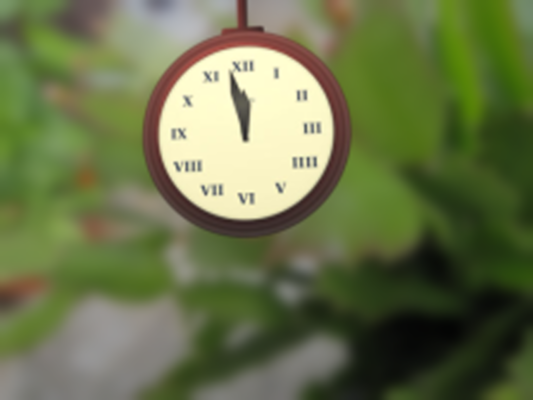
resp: 11,58
